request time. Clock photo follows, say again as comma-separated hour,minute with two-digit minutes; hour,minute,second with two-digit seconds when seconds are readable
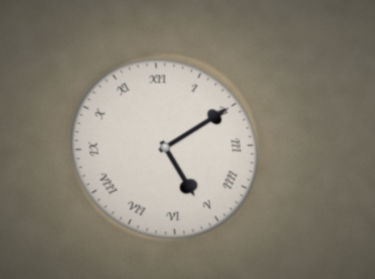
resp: 5,10
